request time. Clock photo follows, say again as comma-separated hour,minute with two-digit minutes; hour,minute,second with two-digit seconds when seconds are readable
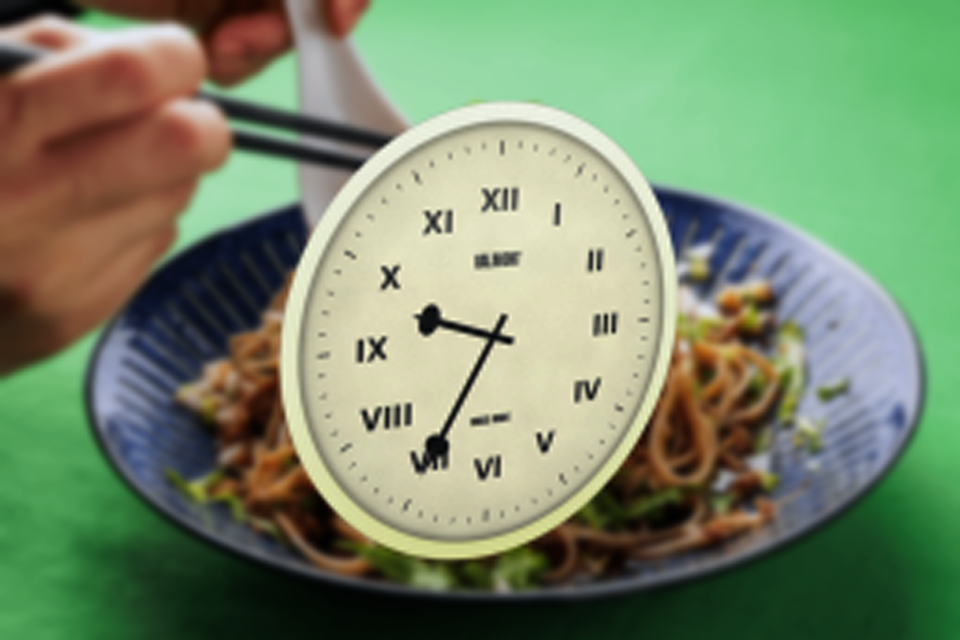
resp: 9,35
